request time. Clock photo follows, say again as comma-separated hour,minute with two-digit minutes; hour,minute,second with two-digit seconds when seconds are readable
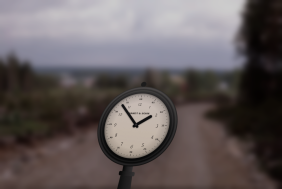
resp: 1,53
